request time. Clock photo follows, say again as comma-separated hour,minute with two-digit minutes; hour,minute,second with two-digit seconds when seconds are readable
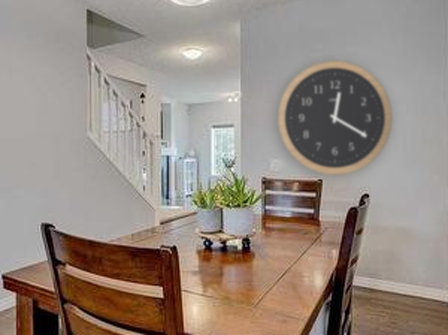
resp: 12,20
